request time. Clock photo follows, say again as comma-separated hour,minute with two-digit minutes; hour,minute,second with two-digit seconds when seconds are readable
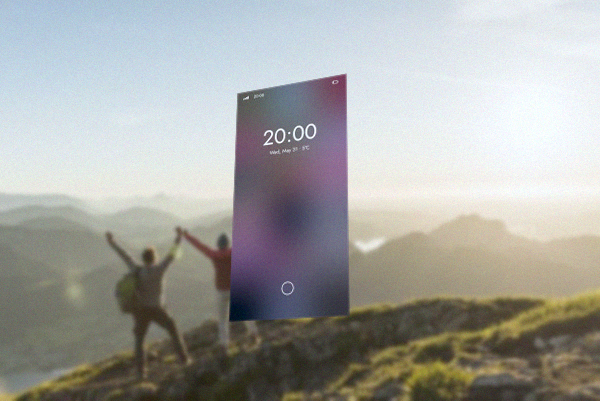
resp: 20,00
